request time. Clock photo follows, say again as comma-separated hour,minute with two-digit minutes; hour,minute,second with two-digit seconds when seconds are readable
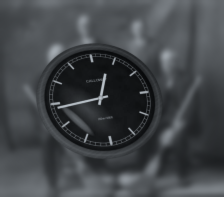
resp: 12,44
